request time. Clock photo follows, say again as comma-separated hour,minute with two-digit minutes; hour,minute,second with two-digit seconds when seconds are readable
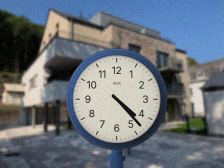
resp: 4,23
